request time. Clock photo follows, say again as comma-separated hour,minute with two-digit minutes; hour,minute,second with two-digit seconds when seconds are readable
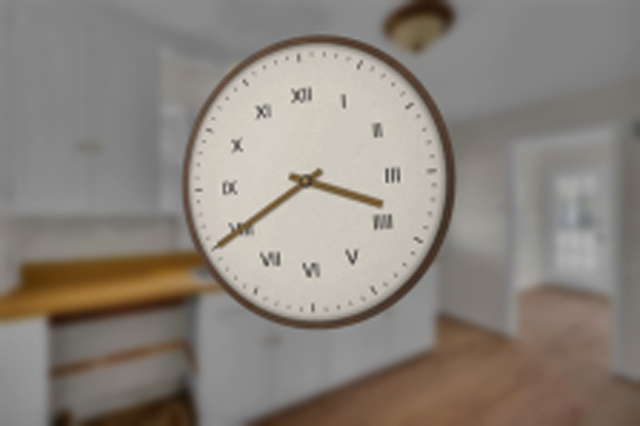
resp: 3,40
